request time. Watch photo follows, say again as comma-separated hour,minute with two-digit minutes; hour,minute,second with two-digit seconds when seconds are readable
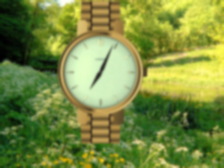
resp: 7,04
